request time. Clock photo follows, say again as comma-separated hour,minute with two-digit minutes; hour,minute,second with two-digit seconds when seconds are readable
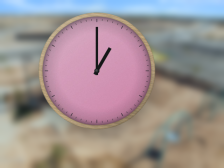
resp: 1,00
